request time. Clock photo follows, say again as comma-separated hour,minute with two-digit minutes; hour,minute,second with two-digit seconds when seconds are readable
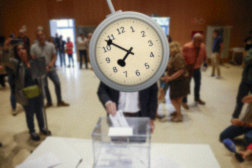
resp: 7,53
